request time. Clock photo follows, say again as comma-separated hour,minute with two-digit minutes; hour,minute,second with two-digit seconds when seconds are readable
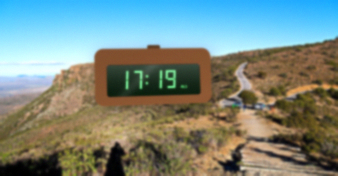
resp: 17,19
